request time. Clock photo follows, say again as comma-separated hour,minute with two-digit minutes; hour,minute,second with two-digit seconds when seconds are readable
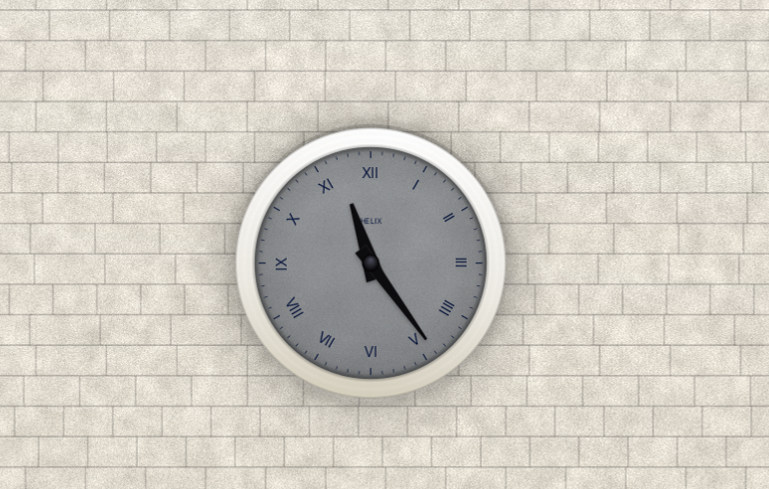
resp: 11,24
